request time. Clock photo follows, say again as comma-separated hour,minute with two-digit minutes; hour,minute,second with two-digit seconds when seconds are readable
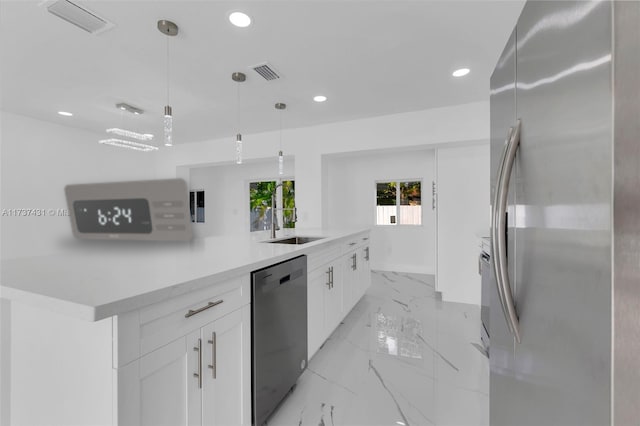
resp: 6,24
